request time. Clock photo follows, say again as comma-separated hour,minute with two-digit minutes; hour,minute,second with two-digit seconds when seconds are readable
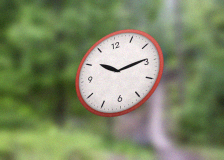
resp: 10,14
